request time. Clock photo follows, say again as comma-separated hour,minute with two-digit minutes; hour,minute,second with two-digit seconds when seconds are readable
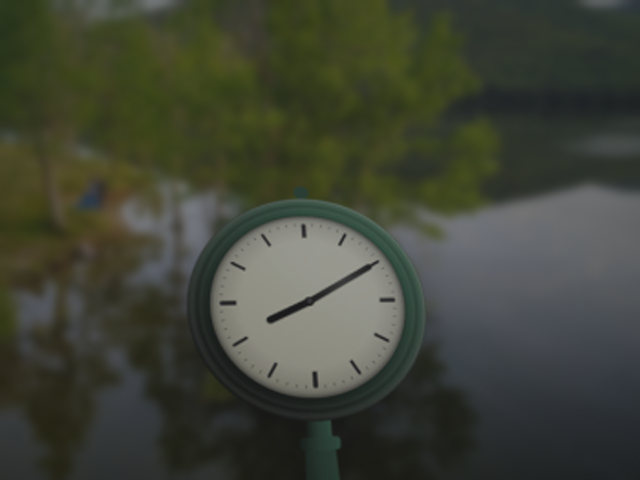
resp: 8,10
